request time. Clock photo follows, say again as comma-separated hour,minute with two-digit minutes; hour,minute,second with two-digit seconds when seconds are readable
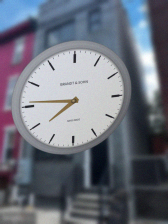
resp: 7,46
